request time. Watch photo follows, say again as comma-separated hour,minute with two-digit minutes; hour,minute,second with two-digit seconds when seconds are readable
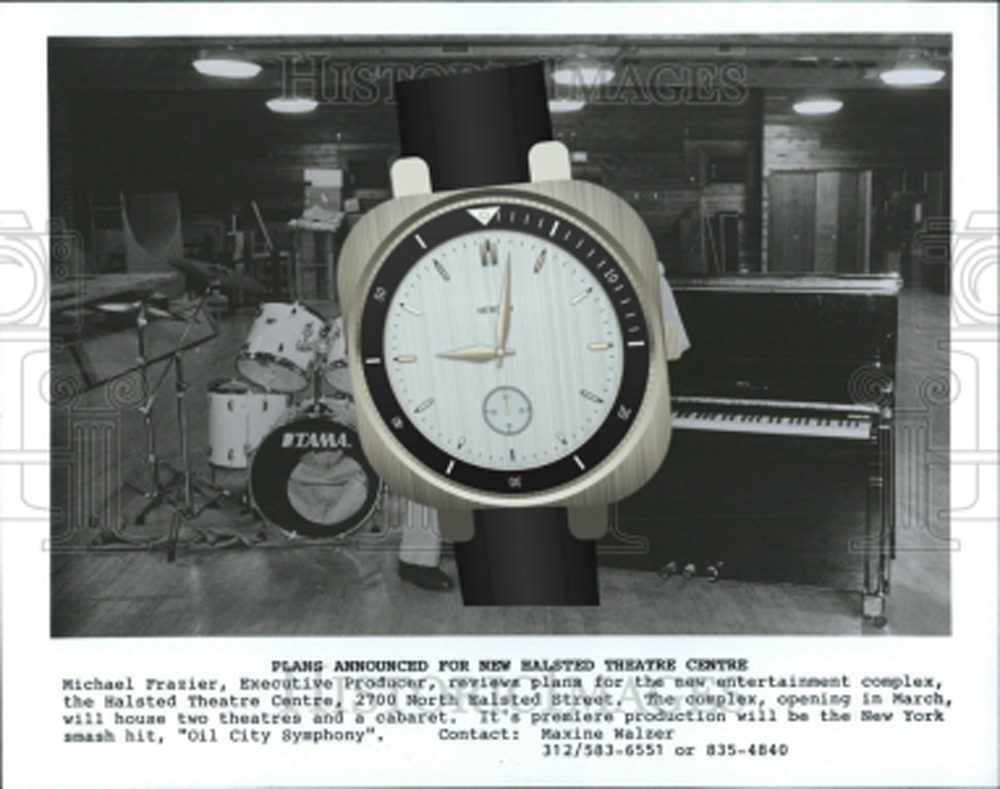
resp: 9,02
